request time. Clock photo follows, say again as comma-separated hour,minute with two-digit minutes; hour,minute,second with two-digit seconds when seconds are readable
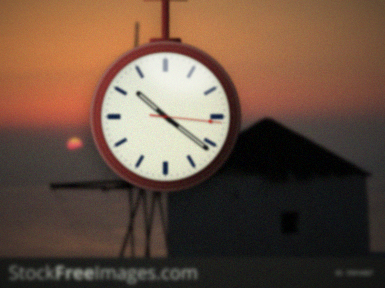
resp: 10,21,16
